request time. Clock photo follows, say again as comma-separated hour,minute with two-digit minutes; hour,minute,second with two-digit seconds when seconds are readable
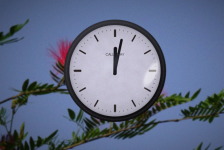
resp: 12,02
